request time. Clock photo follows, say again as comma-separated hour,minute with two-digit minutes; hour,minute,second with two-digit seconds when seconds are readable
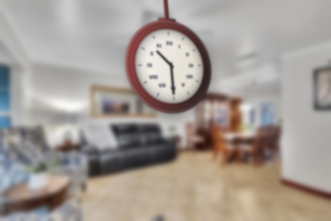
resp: 10,30
